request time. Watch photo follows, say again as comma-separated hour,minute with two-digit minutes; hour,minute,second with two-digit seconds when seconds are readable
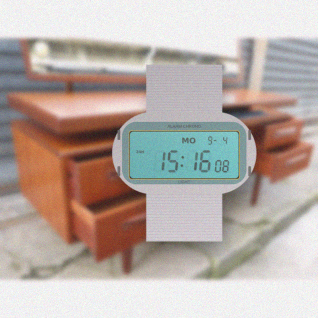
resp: 15,16,08
